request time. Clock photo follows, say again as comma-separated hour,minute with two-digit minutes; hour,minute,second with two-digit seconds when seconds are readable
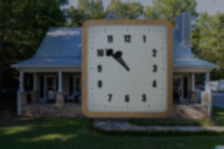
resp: 10,52
